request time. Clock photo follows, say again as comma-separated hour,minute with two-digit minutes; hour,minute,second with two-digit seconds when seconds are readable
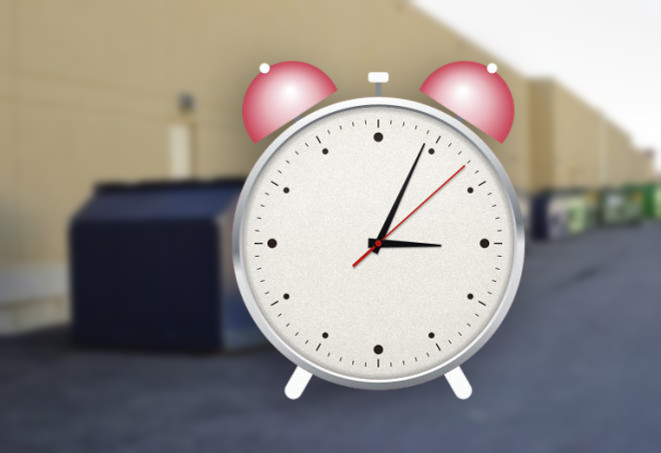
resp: 3,04,08
